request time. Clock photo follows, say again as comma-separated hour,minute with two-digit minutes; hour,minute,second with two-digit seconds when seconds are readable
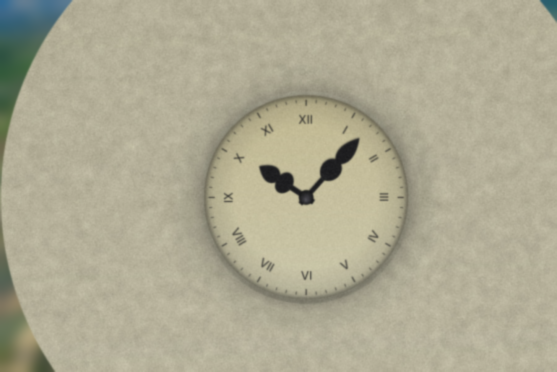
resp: 10,07
